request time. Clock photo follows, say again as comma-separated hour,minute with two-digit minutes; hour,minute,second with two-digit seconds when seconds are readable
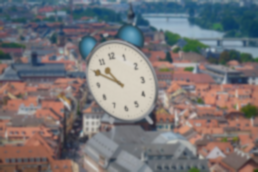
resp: 10,50
